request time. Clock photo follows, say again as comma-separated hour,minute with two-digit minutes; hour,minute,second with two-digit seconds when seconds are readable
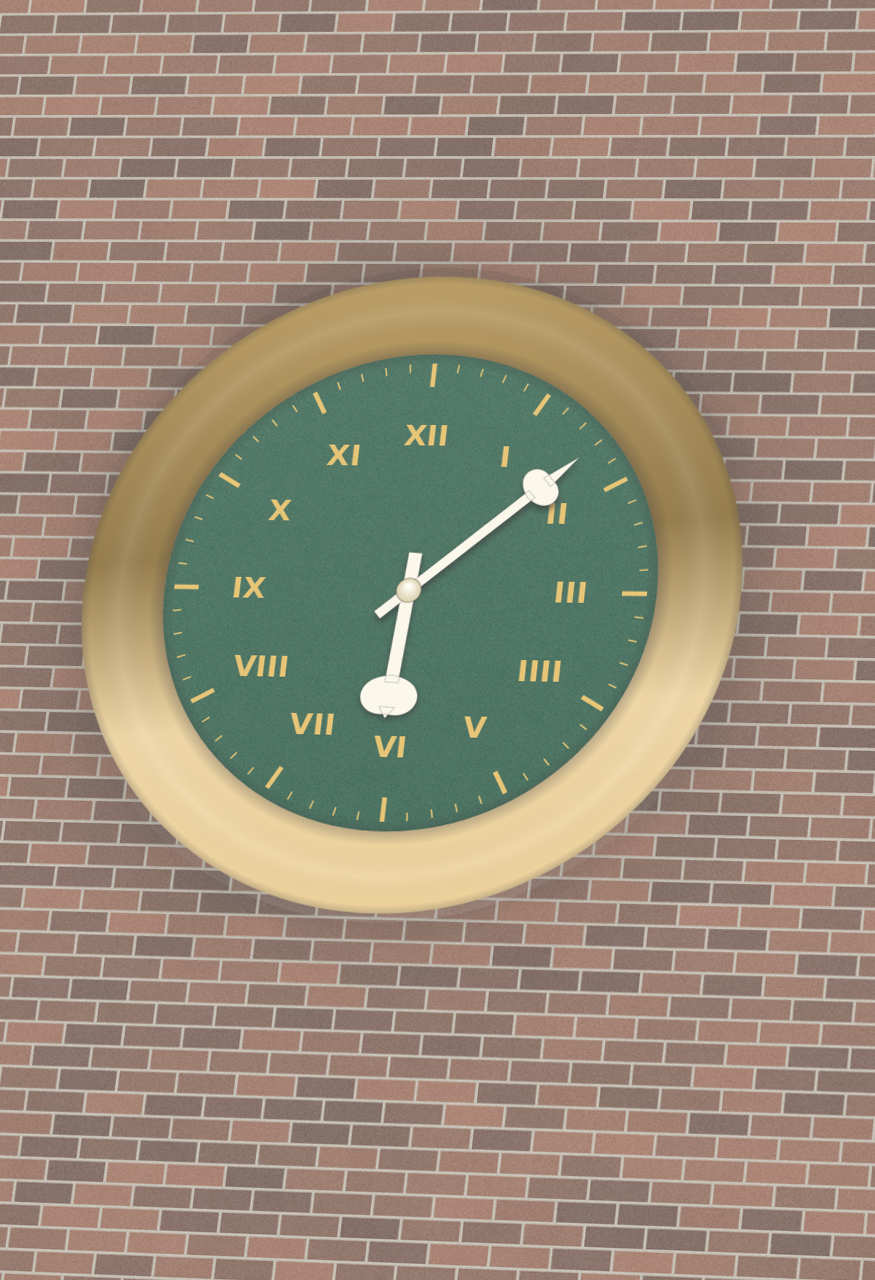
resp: 6,08
